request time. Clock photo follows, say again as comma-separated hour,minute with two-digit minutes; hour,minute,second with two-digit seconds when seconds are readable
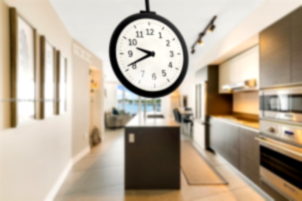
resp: 9,41
